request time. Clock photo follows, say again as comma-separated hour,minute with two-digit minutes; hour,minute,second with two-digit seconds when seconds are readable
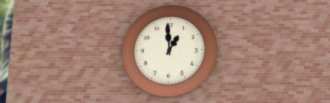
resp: 12,59
